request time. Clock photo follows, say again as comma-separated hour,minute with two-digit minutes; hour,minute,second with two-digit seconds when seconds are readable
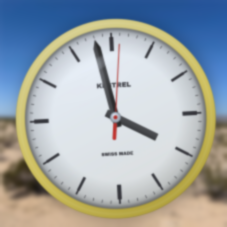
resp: 3,58,01
